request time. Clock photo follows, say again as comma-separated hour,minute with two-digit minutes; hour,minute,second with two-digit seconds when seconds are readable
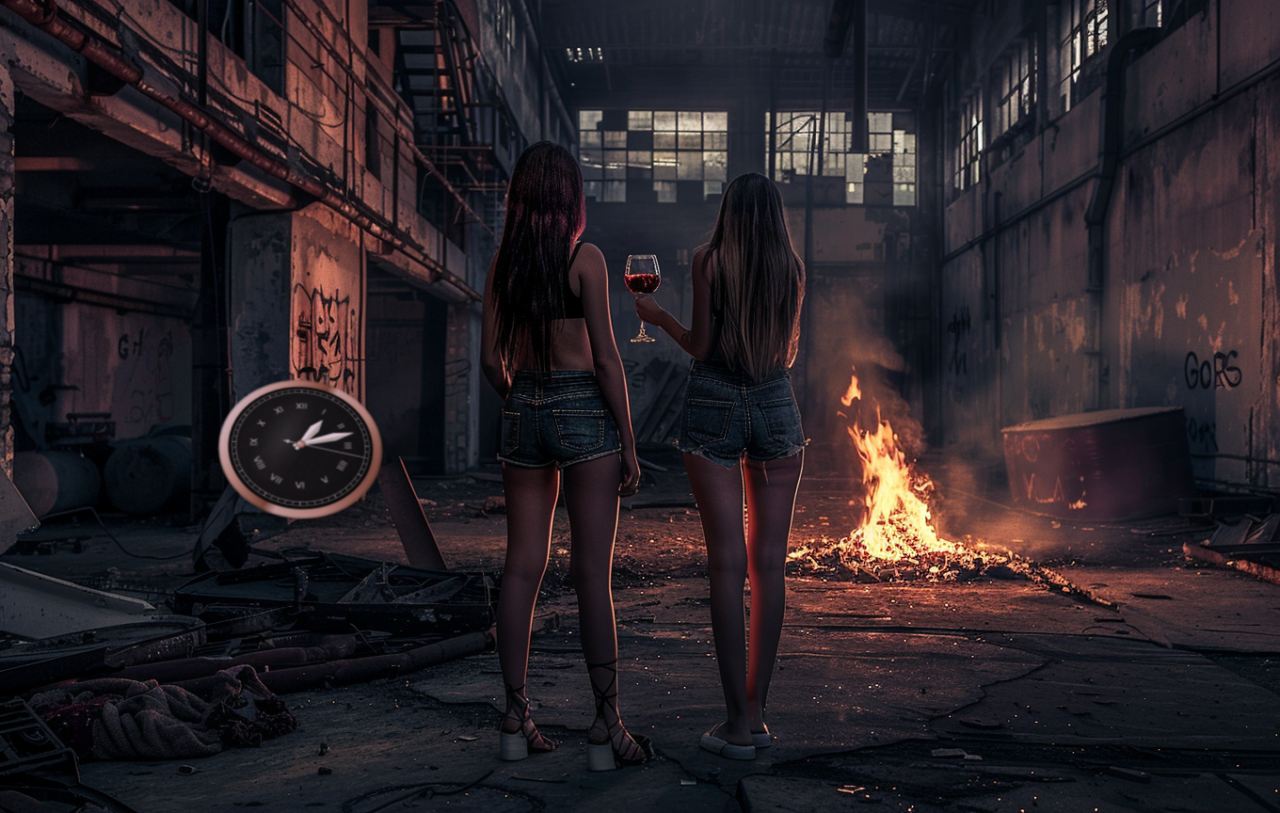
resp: 1,12,17
